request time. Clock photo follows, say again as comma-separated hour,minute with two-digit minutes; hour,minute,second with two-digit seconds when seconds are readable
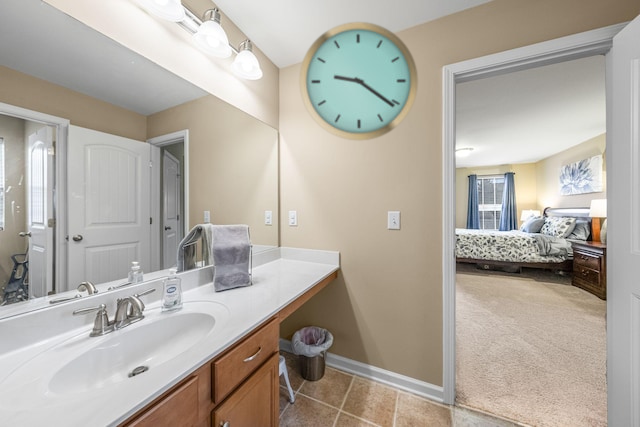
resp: 9,21
